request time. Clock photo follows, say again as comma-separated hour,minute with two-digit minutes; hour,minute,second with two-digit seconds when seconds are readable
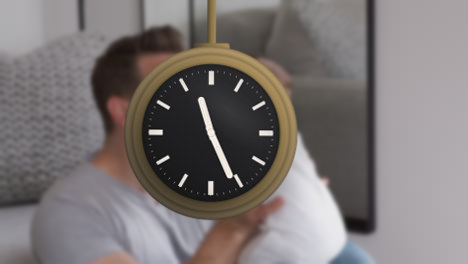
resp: 11,26
